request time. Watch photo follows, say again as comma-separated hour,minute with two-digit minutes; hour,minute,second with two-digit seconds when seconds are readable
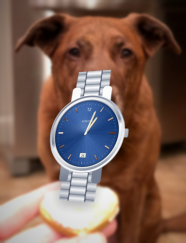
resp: 1,03
